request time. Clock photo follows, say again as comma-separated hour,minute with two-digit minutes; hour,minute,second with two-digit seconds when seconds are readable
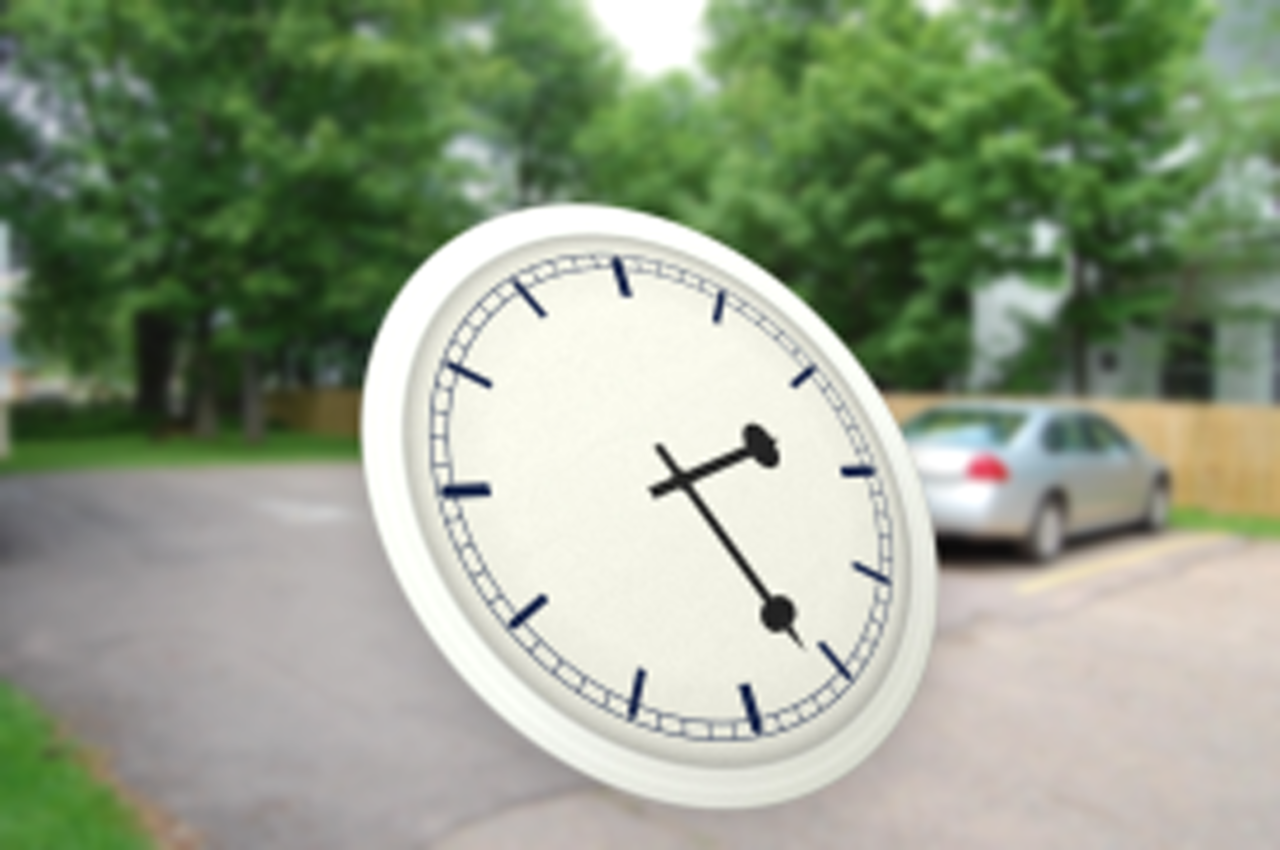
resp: 2,26
